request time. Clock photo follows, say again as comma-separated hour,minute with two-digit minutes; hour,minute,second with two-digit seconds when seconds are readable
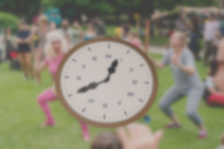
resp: 12,40
